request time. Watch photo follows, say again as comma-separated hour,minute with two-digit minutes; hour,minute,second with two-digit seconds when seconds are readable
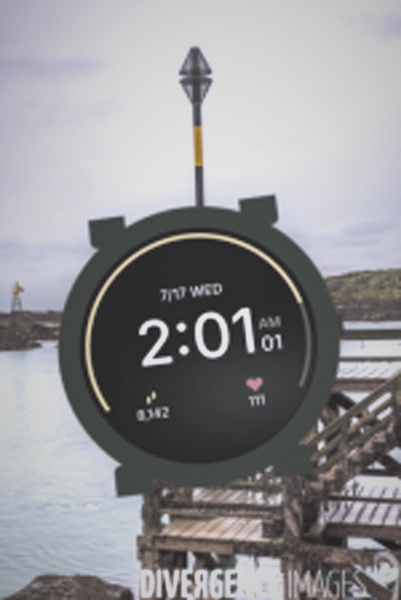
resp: 2,01,01
